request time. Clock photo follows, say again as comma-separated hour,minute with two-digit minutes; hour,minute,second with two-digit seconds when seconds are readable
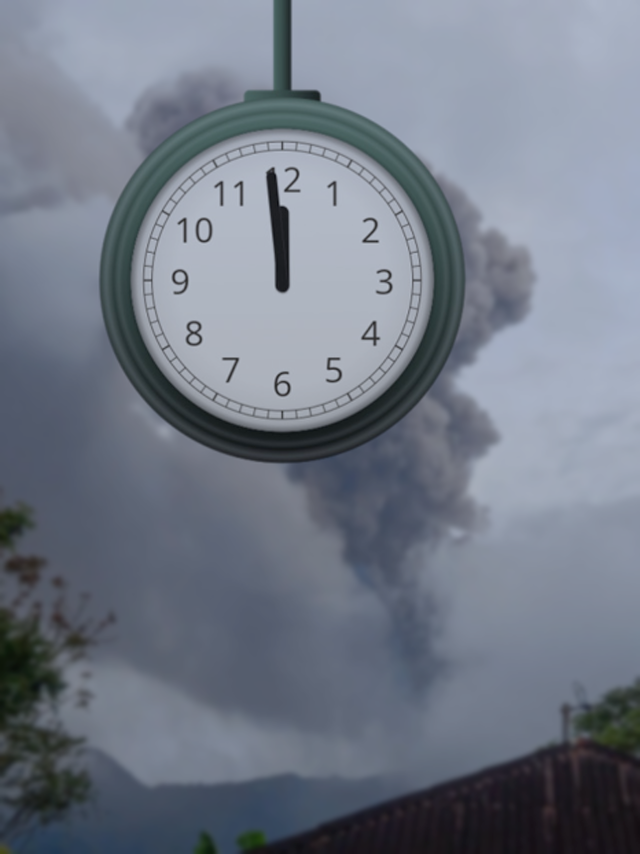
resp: 11,59
